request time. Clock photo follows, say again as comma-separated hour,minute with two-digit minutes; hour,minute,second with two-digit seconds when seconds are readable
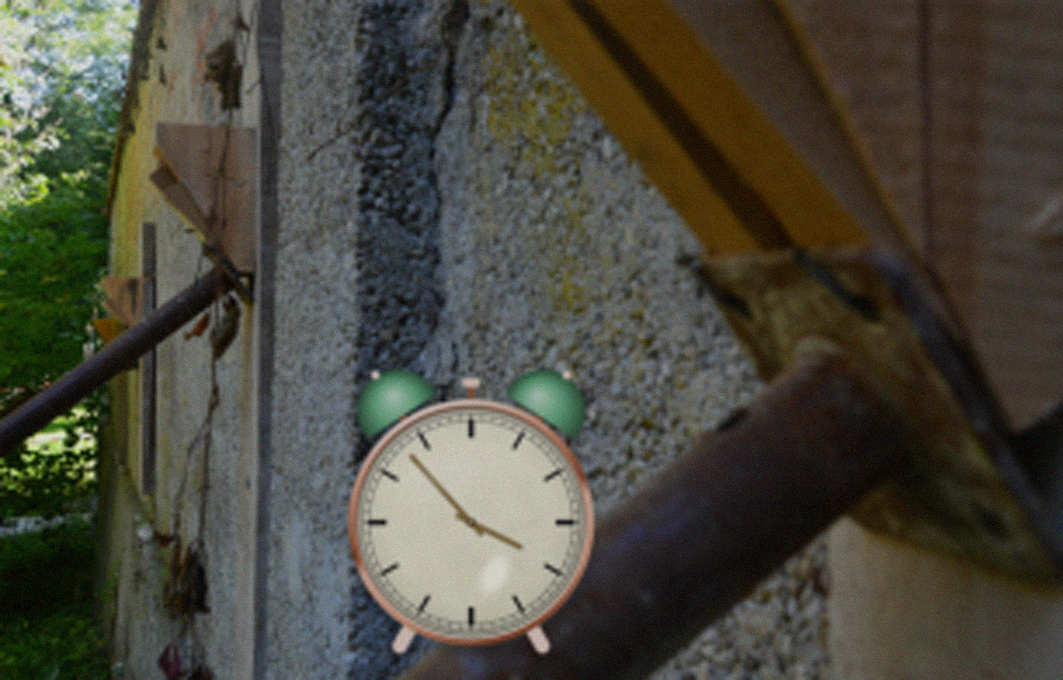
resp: 3,53
